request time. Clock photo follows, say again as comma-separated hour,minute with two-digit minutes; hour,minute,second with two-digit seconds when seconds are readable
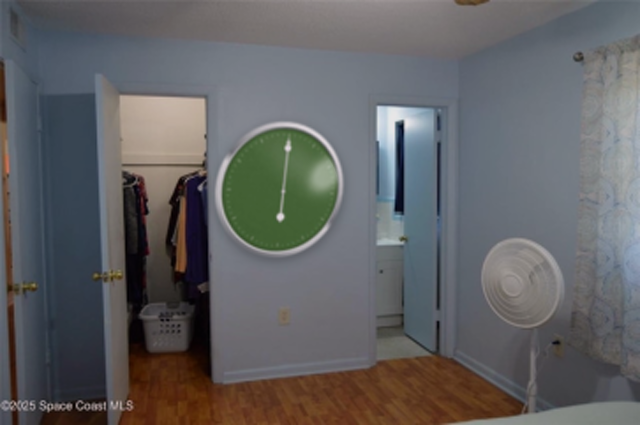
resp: 6,00
